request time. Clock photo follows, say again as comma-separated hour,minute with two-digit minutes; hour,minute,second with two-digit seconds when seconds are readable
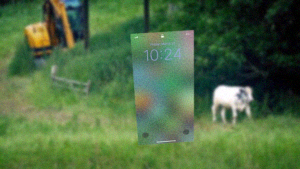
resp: 10,24
